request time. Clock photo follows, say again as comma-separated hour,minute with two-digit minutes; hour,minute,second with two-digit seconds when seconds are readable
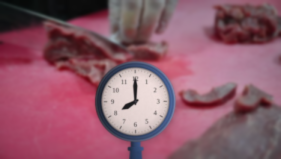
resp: 8,00
